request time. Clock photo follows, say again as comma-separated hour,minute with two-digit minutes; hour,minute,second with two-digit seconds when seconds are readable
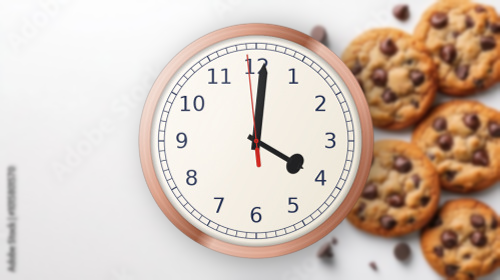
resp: 4,00,59
